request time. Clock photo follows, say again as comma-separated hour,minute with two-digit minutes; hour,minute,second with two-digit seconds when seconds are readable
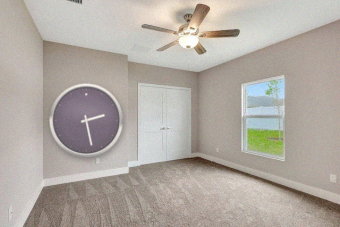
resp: 2,28
